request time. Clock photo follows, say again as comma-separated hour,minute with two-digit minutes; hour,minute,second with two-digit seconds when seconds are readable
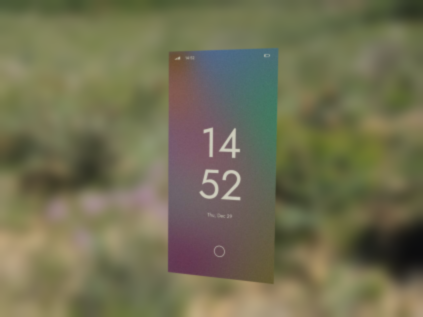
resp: 14,52
